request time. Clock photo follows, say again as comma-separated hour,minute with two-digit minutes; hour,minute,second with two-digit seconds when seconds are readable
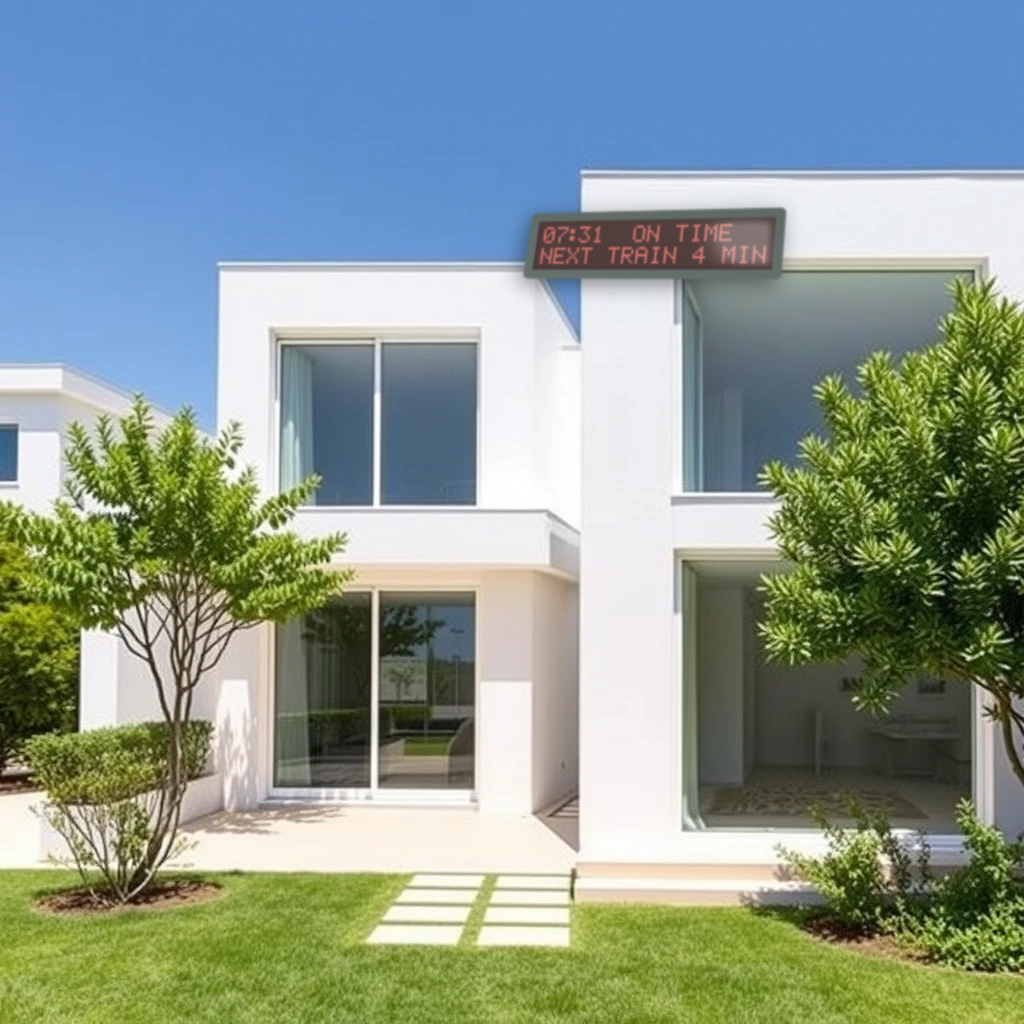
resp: 7,31
